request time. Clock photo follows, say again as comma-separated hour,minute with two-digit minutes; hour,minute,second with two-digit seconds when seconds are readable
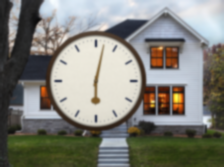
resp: 6,02
